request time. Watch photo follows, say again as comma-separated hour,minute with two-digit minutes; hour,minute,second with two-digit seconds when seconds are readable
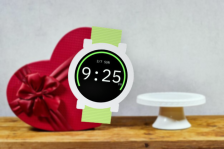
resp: 9,25
